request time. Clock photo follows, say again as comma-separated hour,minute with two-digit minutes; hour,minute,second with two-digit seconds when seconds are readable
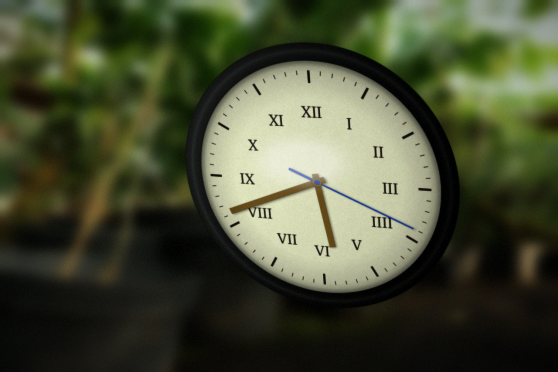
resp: 5,41,19
